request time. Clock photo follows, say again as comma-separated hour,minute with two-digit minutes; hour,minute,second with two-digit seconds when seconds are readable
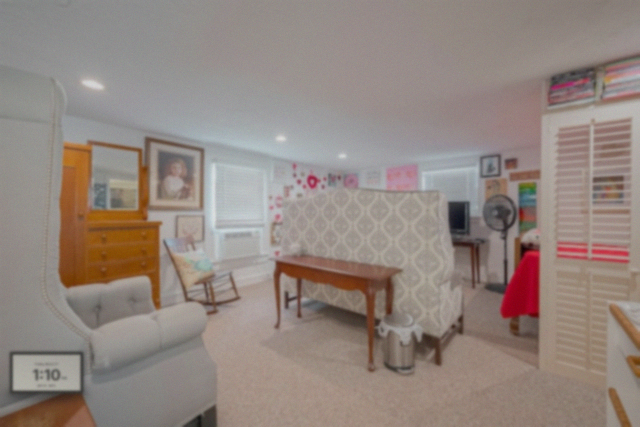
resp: 1,10
